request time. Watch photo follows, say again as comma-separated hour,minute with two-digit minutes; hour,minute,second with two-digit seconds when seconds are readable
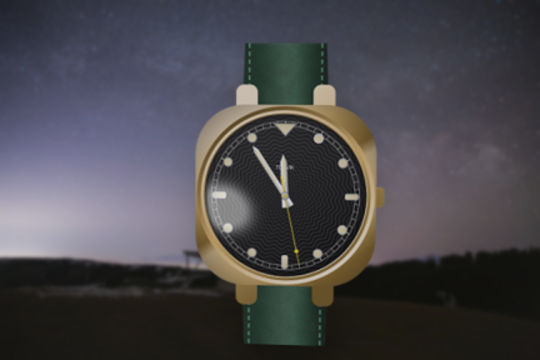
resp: 11,54,28
